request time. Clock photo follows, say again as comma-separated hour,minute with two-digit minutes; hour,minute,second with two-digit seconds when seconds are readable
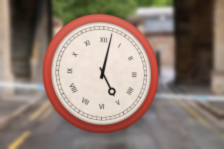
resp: 5,02
